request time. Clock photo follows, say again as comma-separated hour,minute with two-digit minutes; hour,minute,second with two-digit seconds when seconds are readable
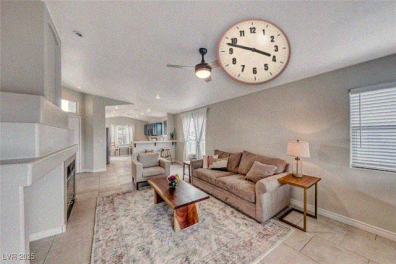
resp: 3,48
